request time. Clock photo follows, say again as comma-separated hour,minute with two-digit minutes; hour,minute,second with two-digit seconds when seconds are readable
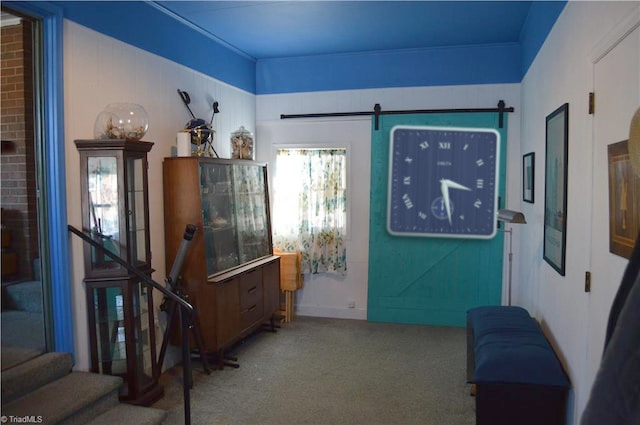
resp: 3,28
